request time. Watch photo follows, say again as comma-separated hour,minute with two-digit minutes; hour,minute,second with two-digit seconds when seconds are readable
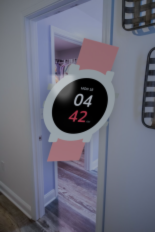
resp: 4,42
